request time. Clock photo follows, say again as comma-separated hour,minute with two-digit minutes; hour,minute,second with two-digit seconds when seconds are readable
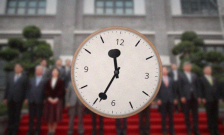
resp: 11,34
